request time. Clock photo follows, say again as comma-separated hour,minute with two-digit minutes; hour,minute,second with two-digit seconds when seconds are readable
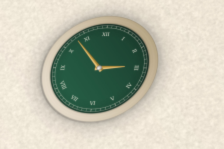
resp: 2,53
